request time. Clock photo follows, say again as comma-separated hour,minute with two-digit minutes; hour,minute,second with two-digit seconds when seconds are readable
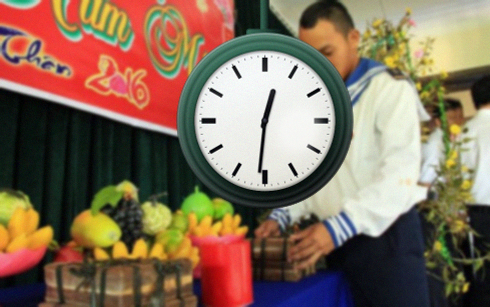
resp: 12,31
